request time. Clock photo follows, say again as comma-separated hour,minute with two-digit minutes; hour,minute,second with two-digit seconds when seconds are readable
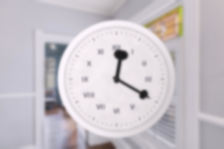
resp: 12,20
